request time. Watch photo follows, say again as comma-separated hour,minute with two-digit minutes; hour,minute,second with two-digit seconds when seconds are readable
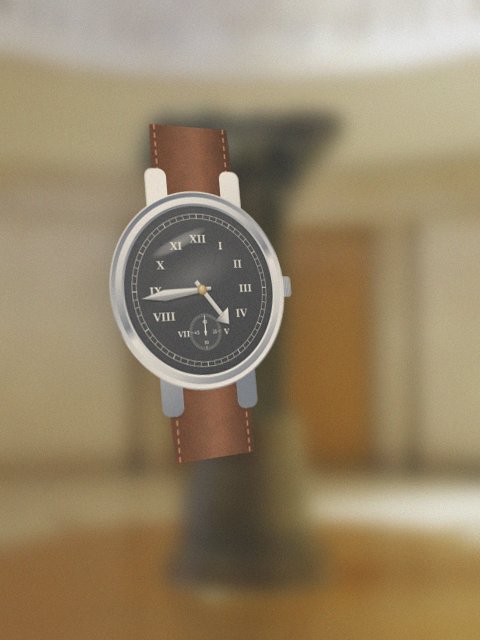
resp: 4,44
